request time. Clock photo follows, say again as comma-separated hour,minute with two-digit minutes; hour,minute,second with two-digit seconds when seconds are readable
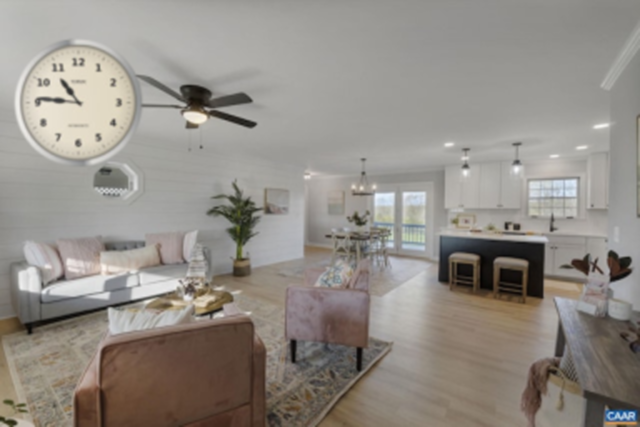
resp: 10,46
